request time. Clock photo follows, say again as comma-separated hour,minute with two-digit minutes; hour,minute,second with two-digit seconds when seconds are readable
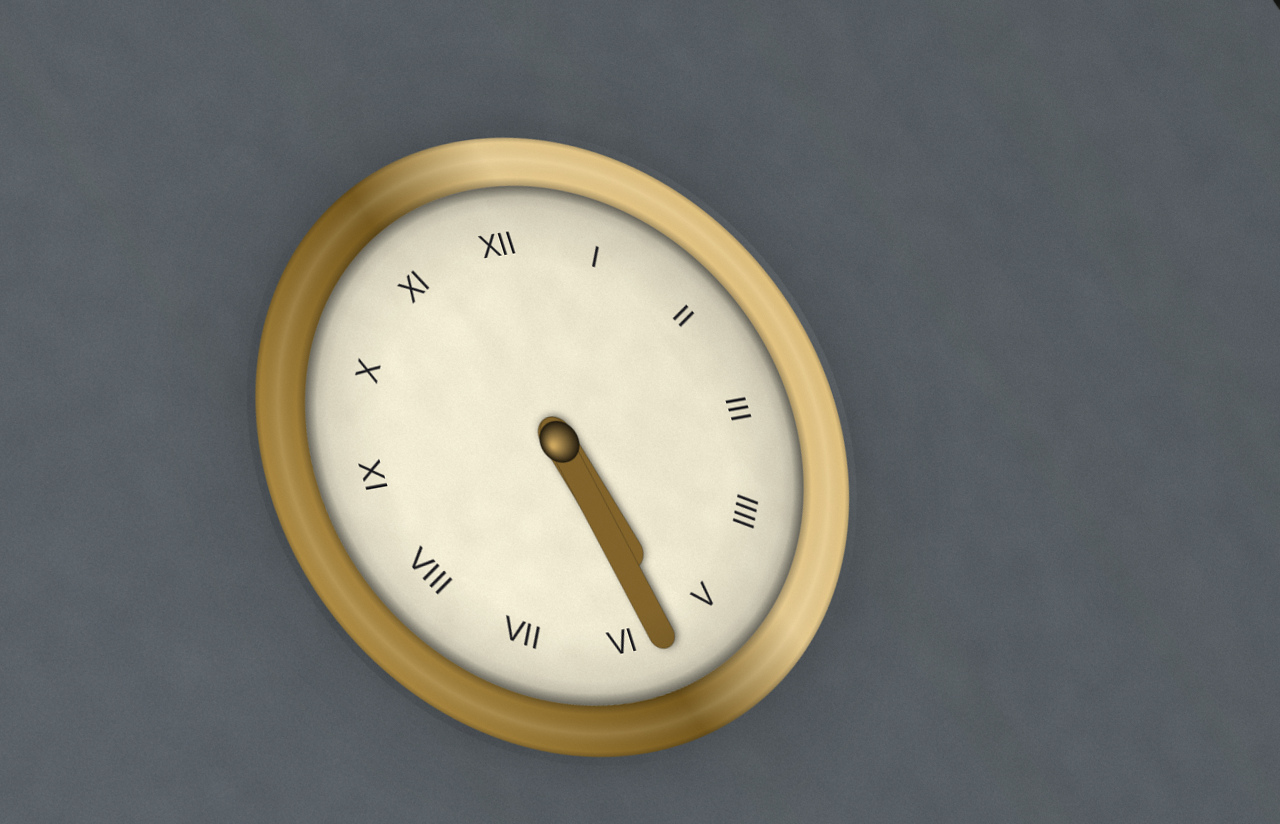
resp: 5,28
